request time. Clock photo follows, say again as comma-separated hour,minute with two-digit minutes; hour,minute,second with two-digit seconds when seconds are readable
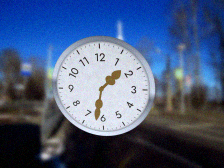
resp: 1,32
